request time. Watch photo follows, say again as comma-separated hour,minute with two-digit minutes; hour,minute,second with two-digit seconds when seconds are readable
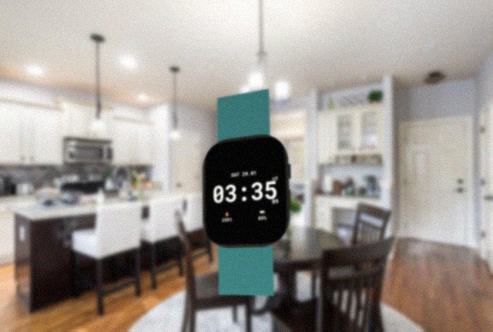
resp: 3,35
